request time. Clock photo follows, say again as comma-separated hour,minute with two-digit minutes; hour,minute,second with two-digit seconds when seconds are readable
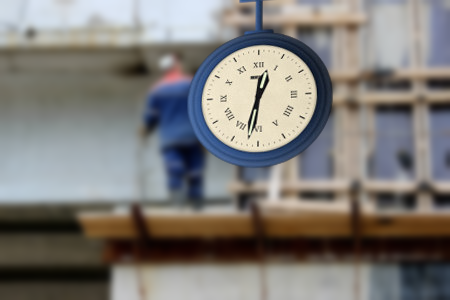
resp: 12,32
